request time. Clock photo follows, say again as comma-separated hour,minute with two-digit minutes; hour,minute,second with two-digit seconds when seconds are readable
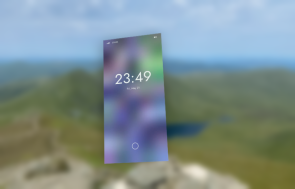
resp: 23,49
